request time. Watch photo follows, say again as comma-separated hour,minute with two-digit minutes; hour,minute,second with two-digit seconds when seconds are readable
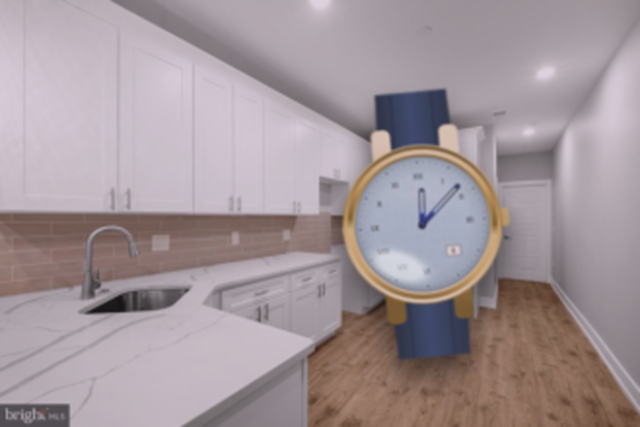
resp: 12,08
